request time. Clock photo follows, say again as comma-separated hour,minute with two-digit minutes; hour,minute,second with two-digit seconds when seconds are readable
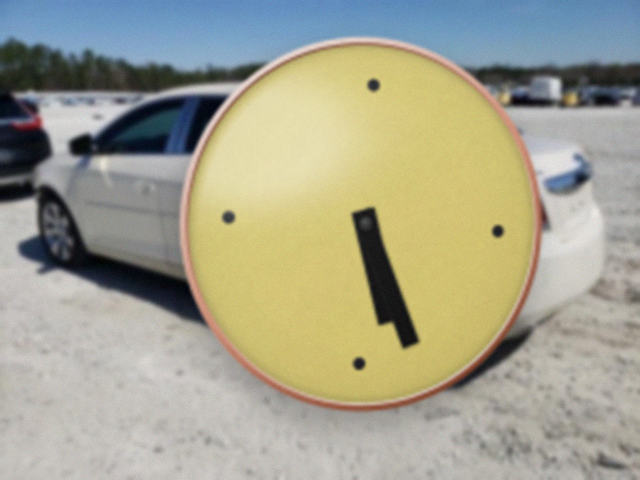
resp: 5,26
